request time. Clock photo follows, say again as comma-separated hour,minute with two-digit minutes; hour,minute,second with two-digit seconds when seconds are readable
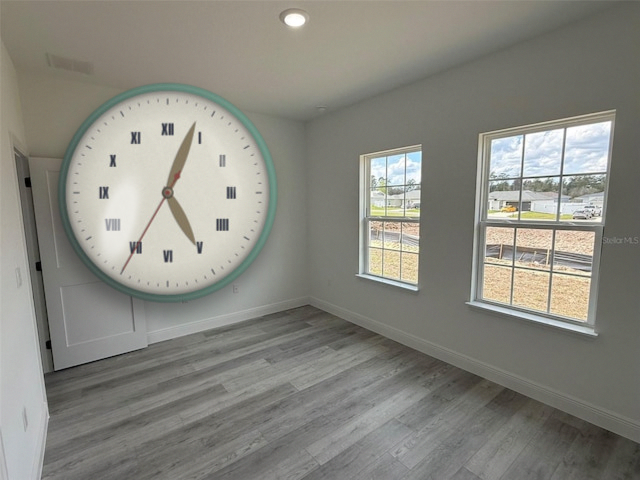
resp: 5,03,35
